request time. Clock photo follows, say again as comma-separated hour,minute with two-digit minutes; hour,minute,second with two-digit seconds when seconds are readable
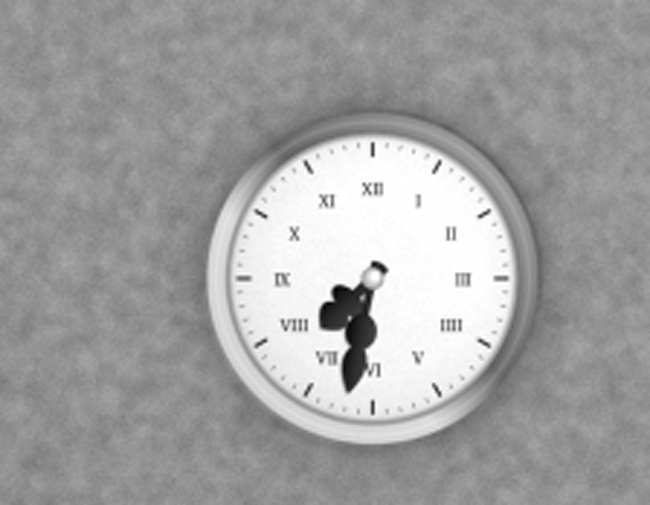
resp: 7,32
